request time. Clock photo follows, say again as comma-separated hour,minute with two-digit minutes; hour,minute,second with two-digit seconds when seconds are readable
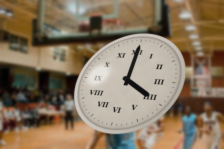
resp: 4,00
